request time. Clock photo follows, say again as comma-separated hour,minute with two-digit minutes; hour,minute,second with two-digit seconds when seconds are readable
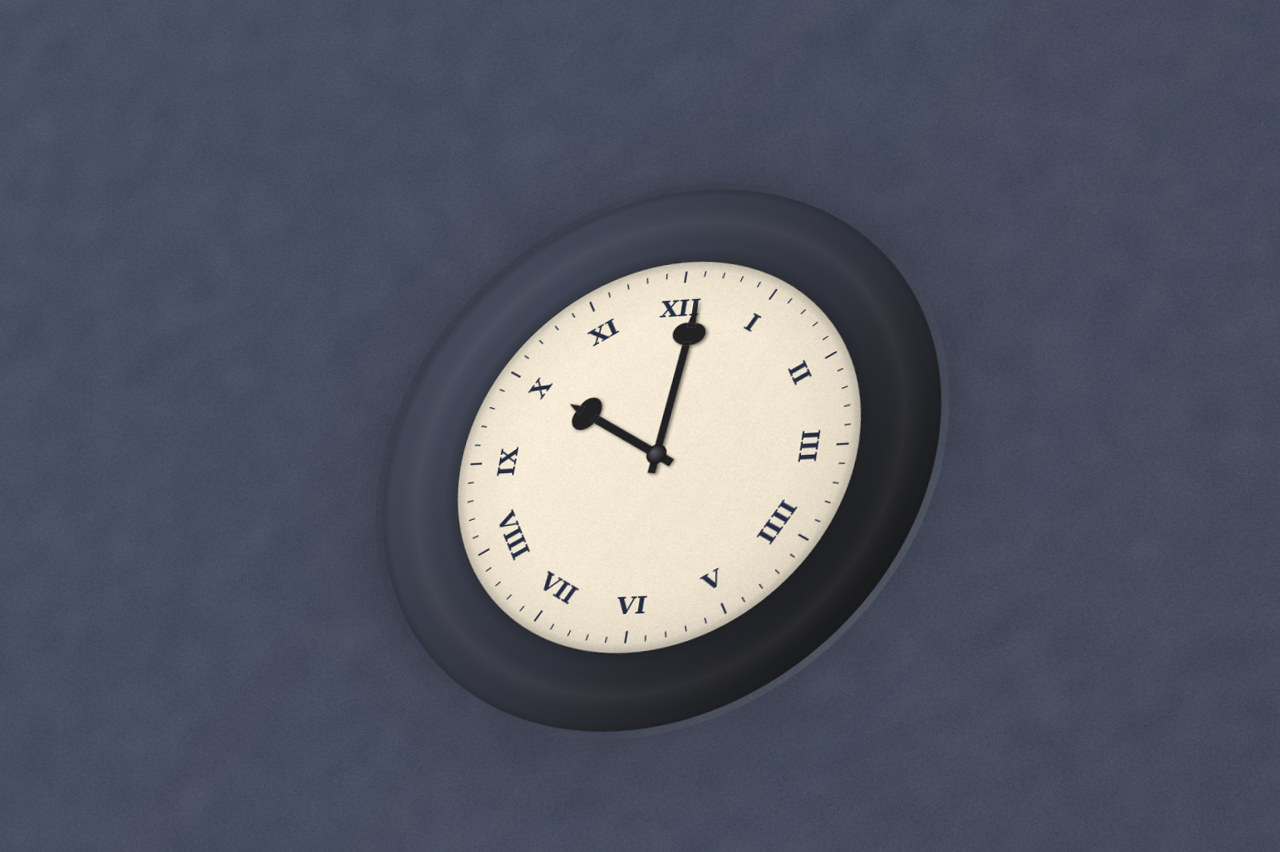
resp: 10,01
